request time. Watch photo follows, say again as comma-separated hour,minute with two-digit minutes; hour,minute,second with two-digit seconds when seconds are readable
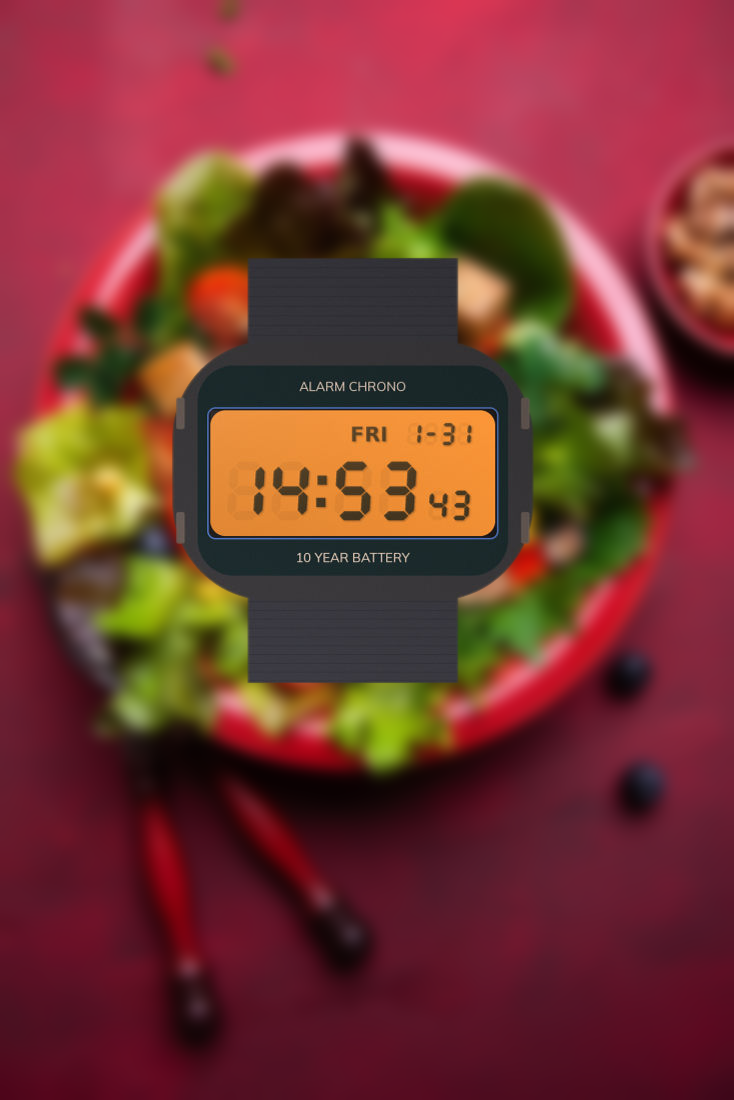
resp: 14,53,43
